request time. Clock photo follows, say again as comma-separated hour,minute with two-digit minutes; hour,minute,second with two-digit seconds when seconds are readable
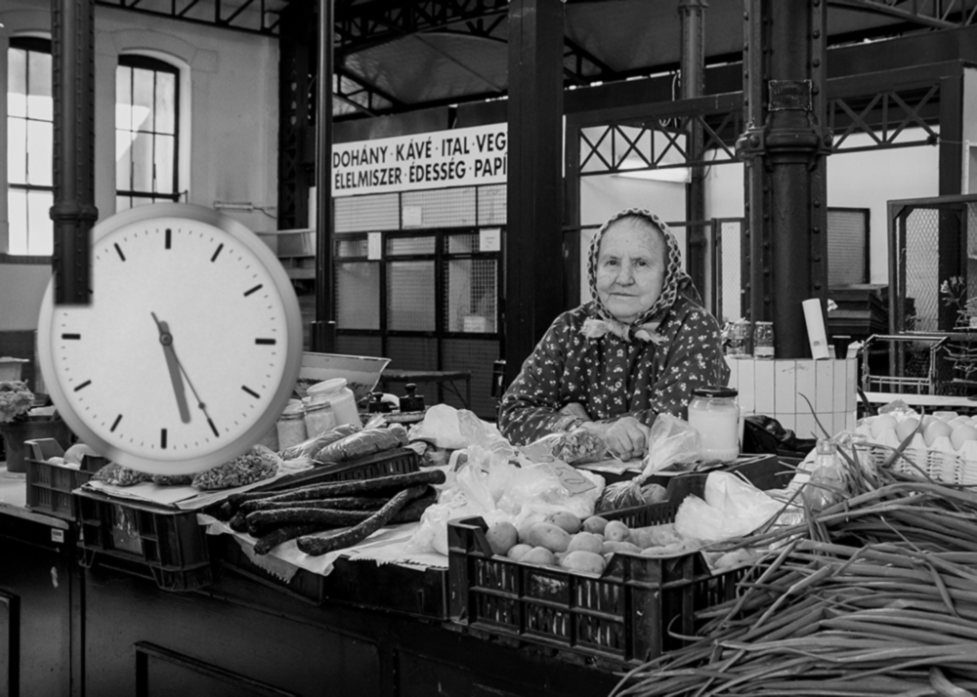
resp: 5,27,25
